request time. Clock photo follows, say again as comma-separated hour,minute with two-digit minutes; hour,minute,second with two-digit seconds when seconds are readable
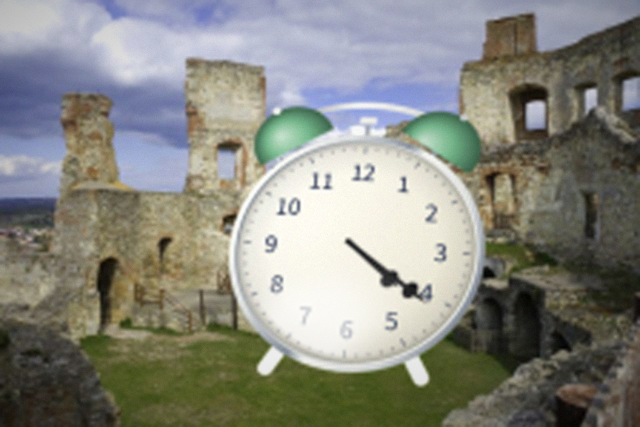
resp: 4,21
